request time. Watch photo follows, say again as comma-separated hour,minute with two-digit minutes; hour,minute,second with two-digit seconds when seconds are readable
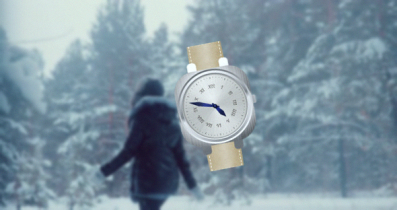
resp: 4,48
